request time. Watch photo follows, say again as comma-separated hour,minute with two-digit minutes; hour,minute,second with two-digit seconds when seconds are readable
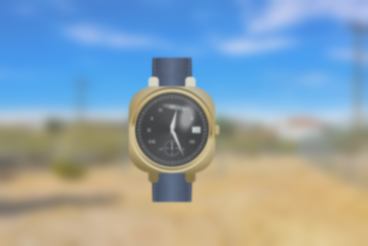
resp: 12,26
